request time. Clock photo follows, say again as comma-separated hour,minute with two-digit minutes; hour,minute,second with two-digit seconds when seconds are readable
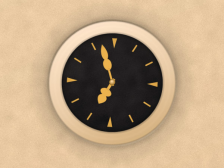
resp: 6,57
